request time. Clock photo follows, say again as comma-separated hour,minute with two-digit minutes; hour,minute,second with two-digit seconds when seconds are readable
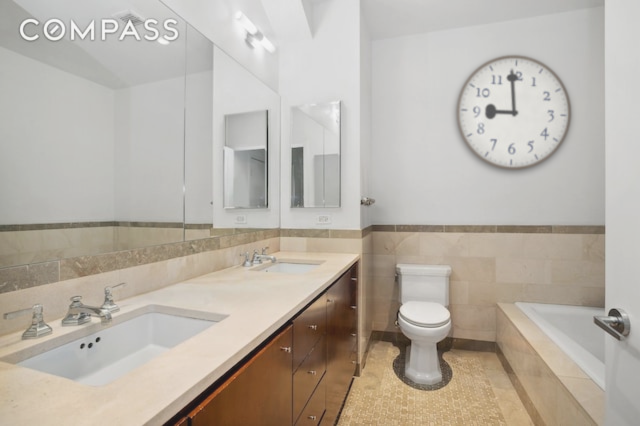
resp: 8,59
